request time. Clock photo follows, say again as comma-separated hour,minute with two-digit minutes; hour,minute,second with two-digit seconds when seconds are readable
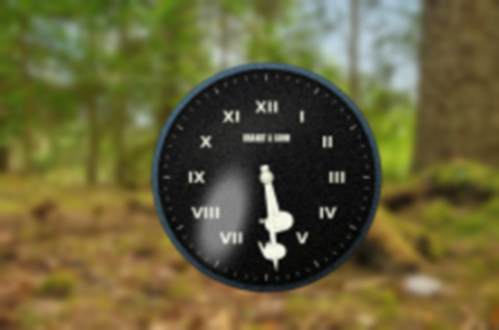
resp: 5,29
